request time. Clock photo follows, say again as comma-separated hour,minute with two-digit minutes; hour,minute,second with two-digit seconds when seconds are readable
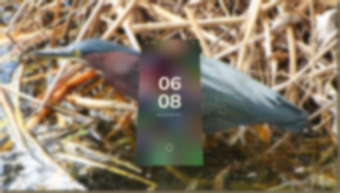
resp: 6,08
